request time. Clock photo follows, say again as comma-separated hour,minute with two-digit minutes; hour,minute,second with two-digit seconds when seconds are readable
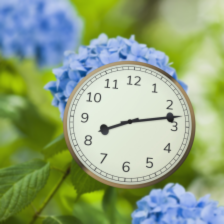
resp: 8,13
